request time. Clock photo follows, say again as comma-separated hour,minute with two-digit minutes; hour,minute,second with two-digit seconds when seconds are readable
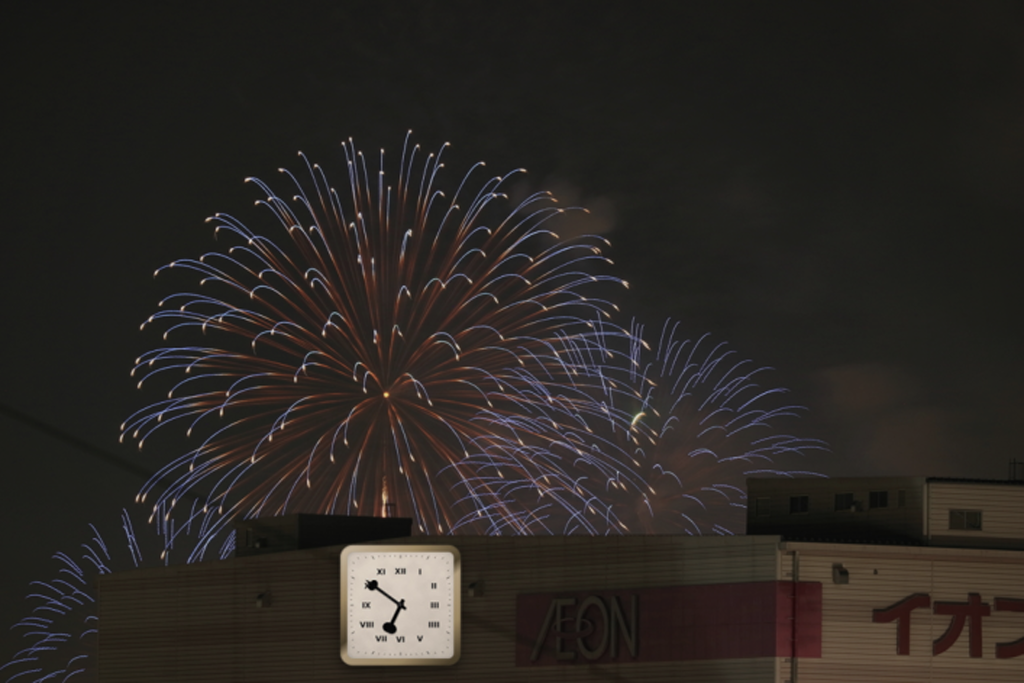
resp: 6,51
